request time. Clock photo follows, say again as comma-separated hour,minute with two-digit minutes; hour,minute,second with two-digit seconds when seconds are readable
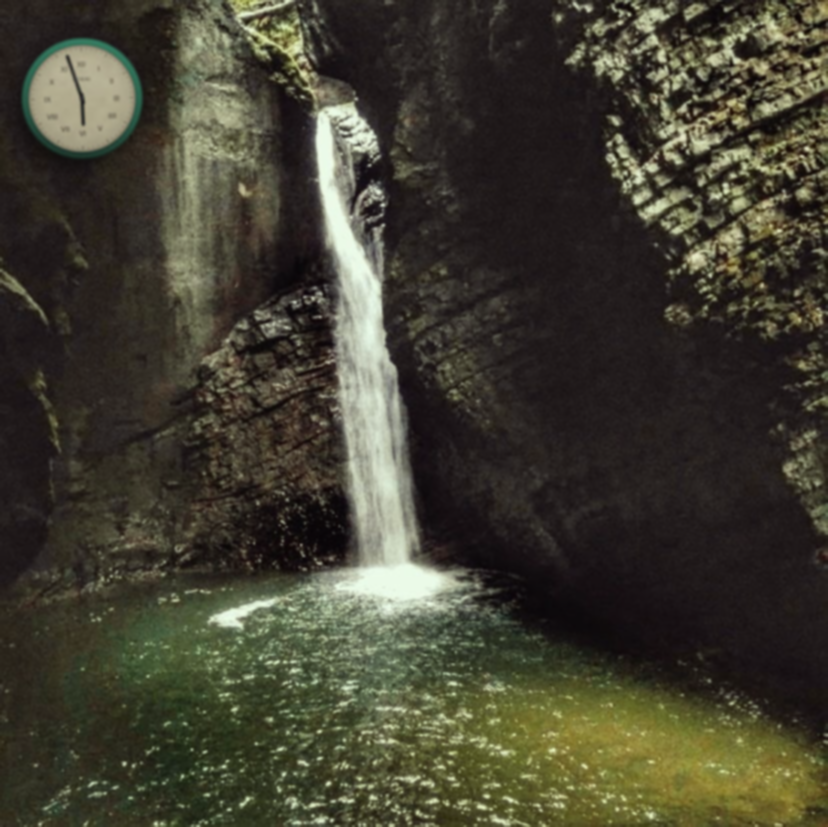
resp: 5,57
